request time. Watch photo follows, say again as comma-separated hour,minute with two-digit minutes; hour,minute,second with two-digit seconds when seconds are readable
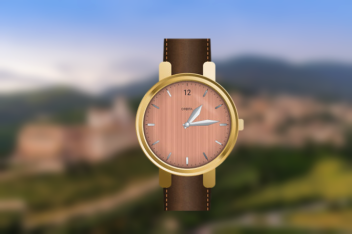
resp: 1,14
